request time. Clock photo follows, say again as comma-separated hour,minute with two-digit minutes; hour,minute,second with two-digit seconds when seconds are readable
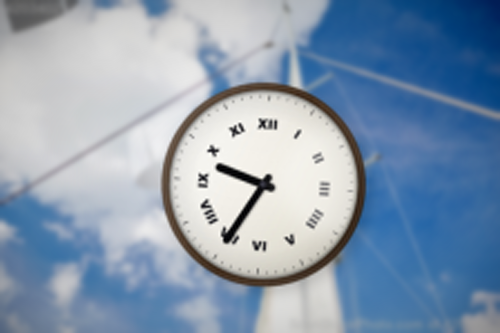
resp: 9,35
